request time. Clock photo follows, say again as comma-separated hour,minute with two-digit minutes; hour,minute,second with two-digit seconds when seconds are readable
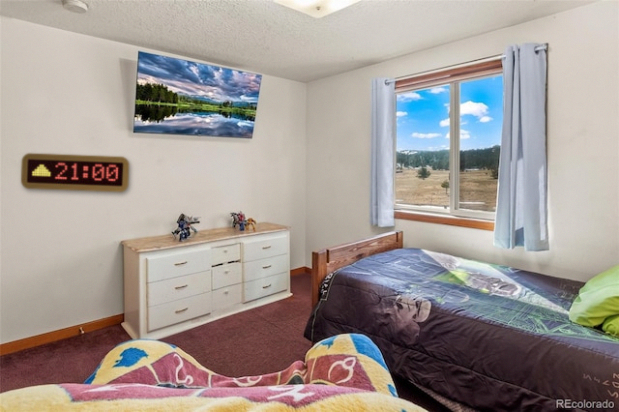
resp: 21,00
